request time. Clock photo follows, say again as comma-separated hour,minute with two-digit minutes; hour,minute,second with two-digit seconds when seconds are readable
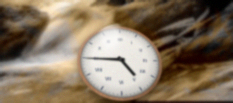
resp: 4,45
